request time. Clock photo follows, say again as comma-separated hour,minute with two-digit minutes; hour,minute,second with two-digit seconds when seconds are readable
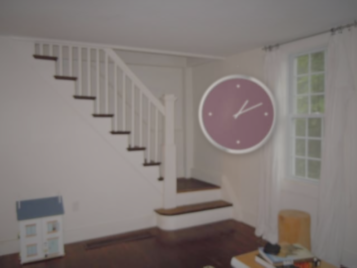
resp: 1,11
